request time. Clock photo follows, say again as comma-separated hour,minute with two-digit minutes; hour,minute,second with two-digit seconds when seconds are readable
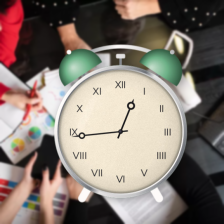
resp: 12,44
